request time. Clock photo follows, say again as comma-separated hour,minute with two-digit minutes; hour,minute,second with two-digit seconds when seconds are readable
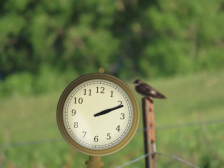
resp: 2,11
